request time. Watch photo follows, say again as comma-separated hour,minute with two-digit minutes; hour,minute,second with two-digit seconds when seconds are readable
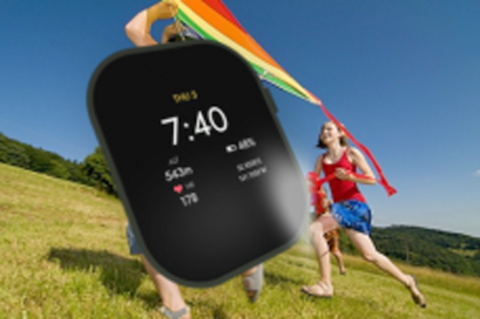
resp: 7,40
